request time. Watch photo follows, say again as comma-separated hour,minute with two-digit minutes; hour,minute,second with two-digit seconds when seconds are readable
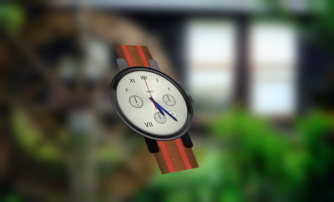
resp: 5,24
